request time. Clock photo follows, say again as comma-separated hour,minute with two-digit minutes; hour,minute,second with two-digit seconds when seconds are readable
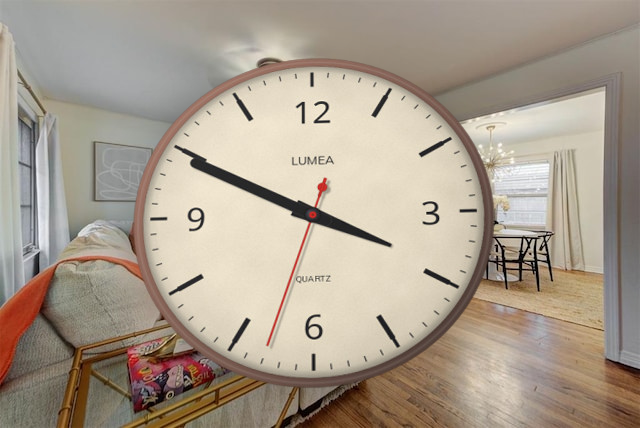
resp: 3,49,33
